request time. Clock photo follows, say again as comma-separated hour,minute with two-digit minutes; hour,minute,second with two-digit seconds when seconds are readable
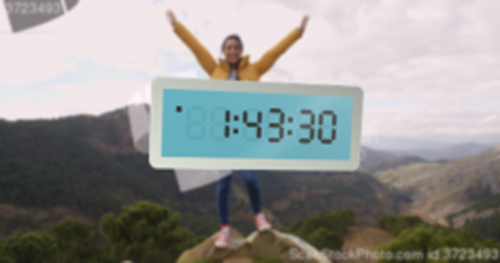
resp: 1,43,30
